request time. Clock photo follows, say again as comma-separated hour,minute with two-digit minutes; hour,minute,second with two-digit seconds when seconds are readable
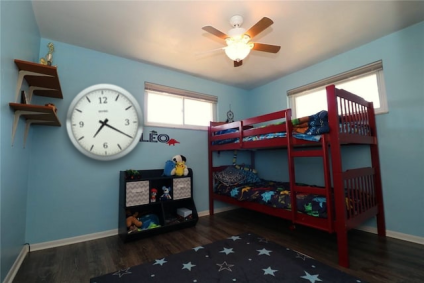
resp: 7,20
